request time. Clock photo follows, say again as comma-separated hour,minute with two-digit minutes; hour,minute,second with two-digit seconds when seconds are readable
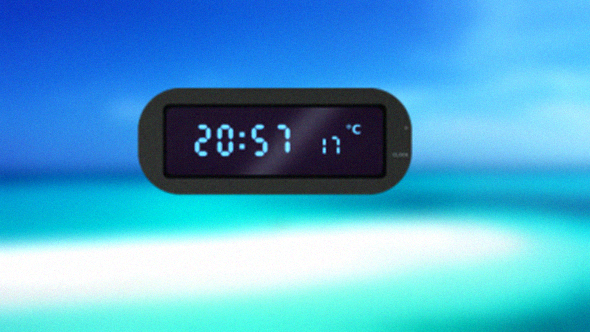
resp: 20,57
